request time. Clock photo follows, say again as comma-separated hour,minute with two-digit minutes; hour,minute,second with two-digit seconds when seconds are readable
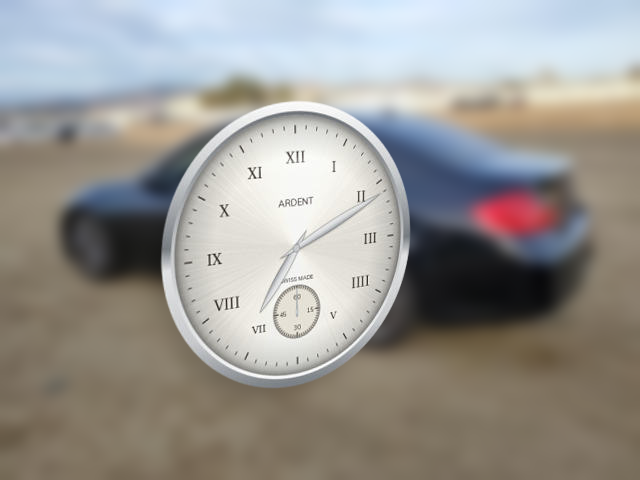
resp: 7,11
